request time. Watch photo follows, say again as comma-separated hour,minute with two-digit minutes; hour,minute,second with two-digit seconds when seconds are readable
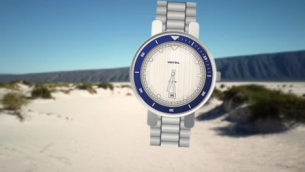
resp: 6,29
